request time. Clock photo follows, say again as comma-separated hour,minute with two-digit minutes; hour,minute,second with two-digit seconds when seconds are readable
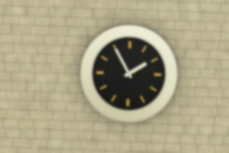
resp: 1,55
